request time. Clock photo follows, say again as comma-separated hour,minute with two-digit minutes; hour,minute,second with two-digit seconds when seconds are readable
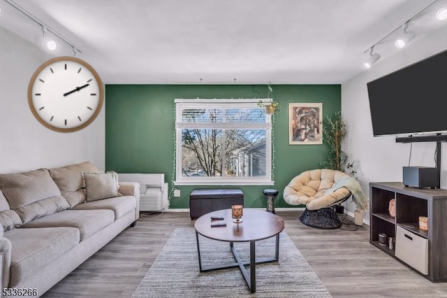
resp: 2,11
